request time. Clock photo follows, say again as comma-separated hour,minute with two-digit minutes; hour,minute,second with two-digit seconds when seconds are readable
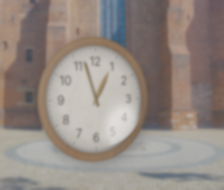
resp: 12,57
